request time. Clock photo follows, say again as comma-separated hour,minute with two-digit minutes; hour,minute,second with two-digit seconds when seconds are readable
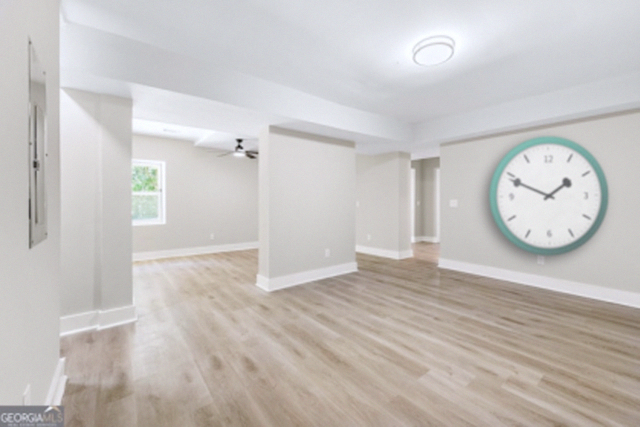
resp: 1,49
